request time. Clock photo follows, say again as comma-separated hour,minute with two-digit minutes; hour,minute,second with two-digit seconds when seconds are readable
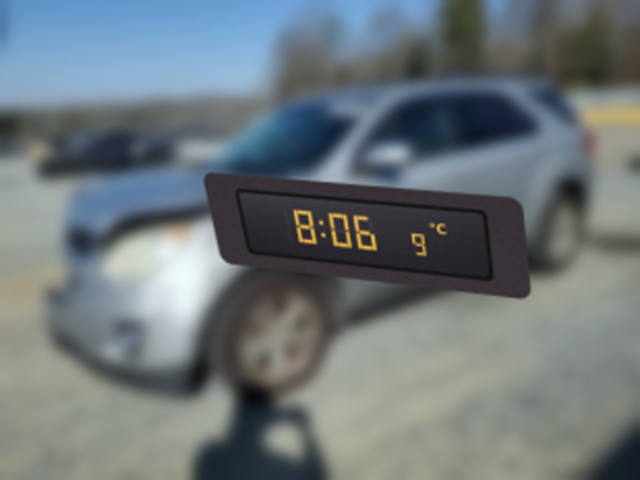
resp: 8,06
